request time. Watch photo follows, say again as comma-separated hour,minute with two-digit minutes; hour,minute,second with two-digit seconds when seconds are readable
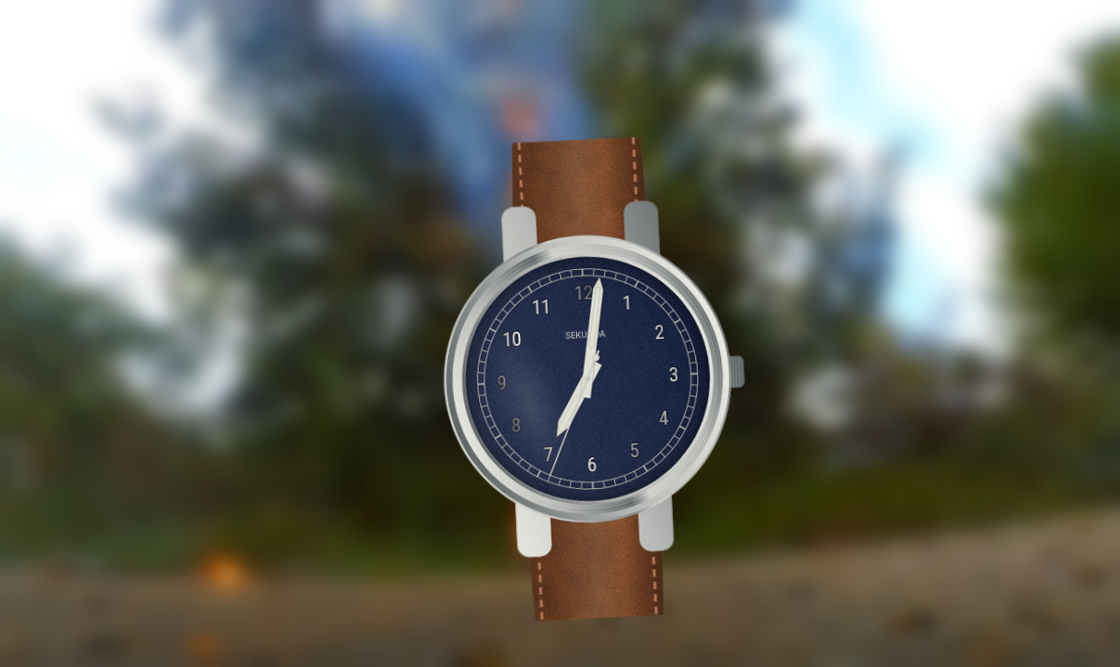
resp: 7,01,34
